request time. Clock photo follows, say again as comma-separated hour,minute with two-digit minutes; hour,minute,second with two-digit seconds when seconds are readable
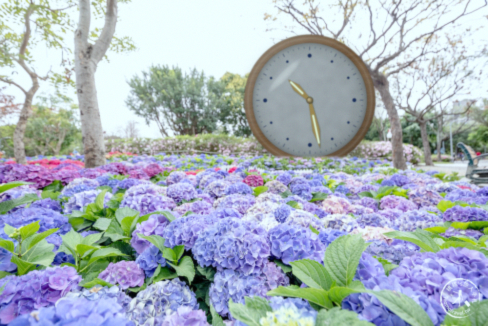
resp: 10,28
